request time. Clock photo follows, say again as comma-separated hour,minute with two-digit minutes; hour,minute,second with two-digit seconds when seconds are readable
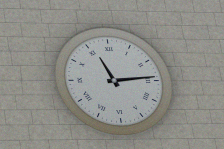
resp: 11,14
